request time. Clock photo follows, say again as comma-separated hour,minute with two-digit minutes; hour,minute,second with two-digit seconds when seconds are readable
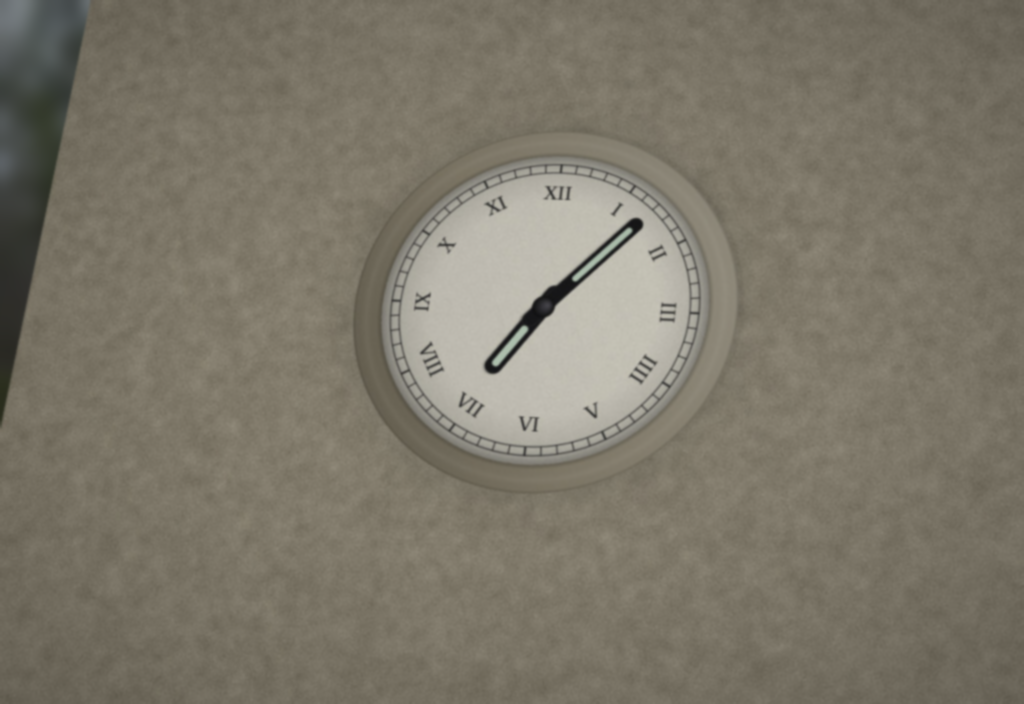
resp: 7,07
